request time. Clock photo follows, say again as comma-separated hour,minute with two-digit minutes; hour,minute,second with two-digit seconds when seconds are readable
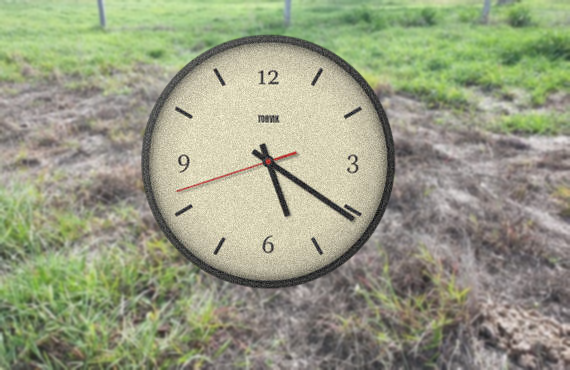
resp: 5,20,42
